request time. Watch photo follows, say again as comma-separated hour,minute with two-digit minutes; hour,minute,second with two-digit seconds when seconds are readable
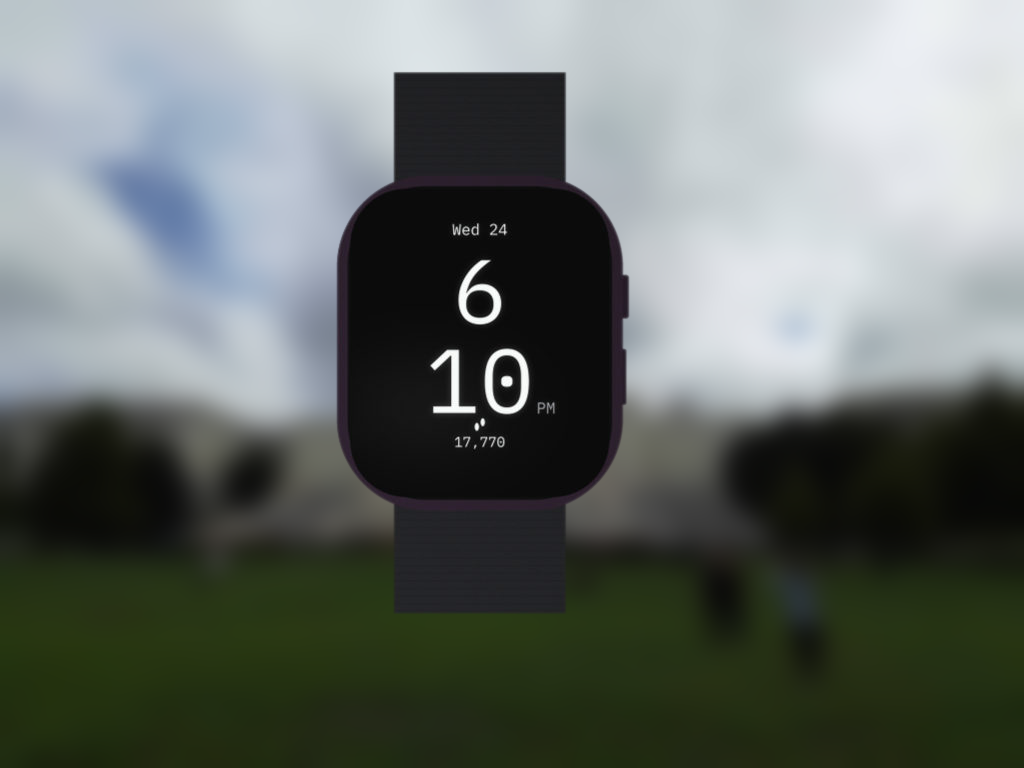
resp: 6,10
